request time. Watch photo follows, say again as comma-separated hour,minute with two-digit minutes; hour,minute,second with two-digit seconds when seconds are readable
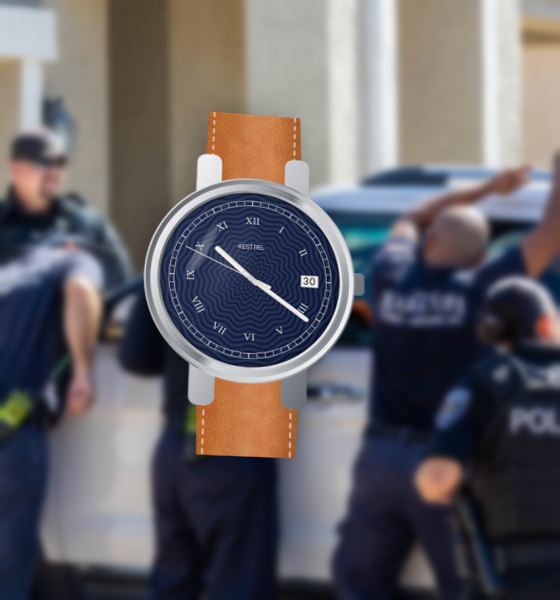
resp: 10,20,49
